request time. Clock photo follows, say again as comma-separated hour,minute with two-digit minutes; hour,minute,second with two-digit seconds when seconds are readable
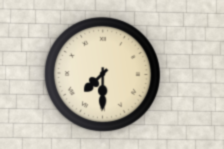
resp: 7,30
